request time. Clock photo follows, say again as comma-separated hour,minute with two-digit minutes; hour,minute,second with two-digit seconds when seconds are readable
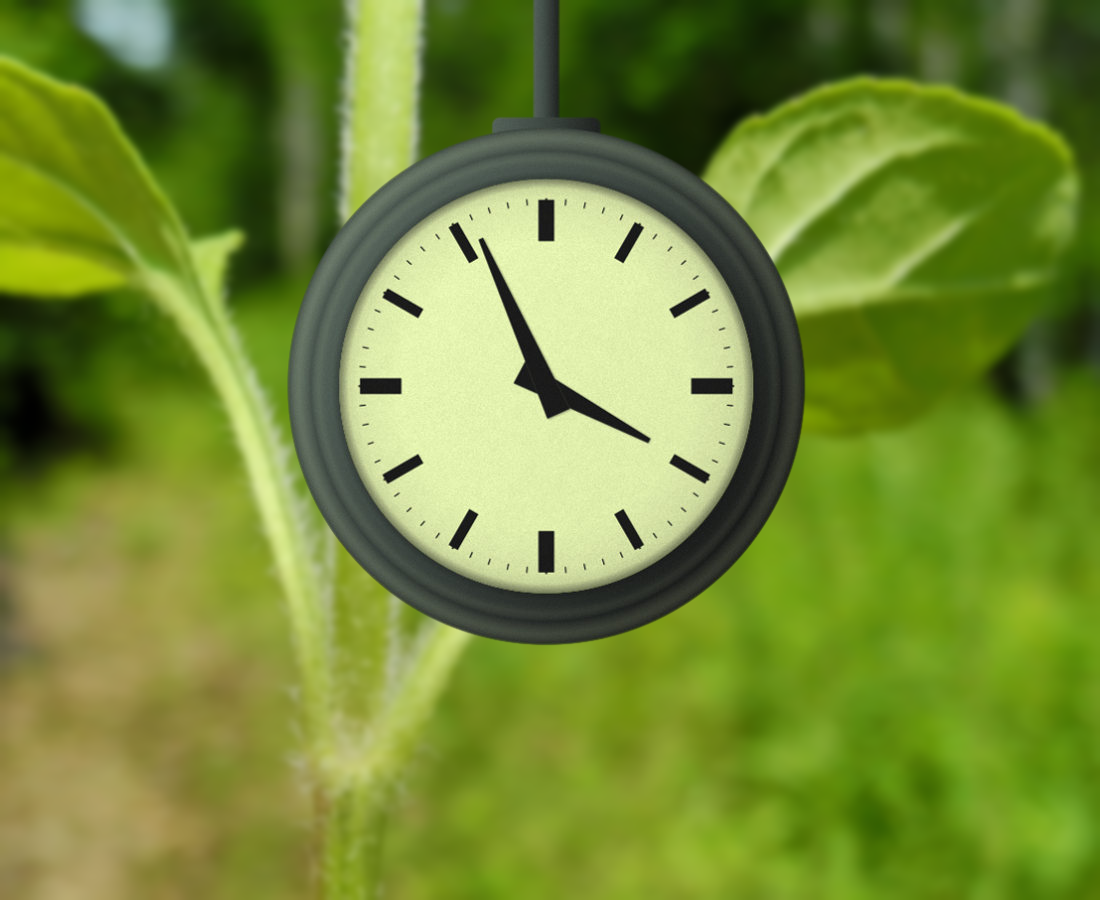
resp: 3,56
